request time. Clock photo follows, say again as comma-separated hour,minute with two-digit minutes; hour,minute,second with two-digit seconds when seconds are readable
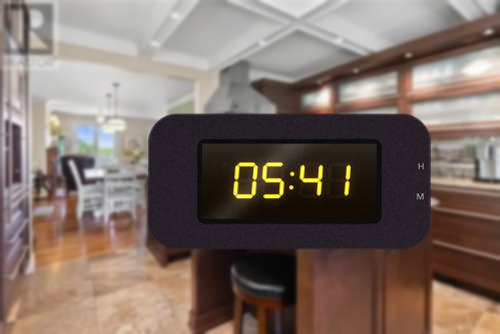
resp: 5,41
